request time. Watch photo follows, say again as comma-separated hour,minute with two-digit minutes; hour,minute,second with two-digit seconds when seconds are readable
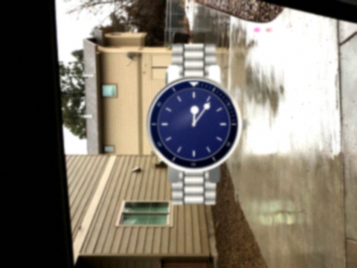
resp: 12,06
